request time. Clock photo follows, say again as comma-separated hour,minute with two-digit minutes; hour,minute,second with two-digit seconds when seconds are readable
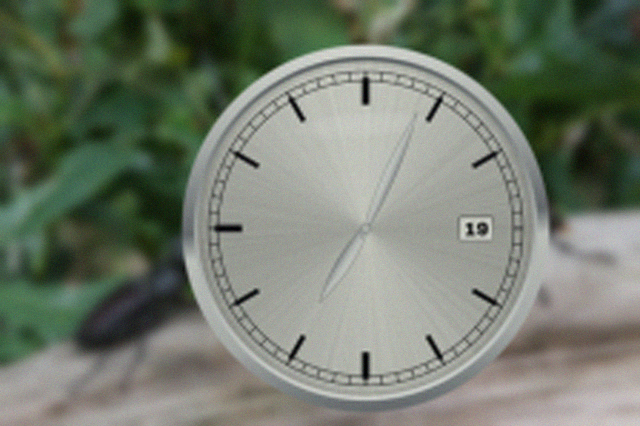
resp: 7,04
